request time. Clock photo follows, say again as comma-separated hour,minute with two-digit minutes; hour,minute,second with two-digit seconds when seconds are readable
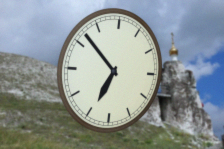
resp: 6,52
